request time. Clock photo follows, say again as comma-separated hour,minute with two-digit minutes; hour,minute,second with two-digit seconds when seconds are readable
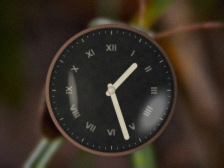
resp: 1,27
